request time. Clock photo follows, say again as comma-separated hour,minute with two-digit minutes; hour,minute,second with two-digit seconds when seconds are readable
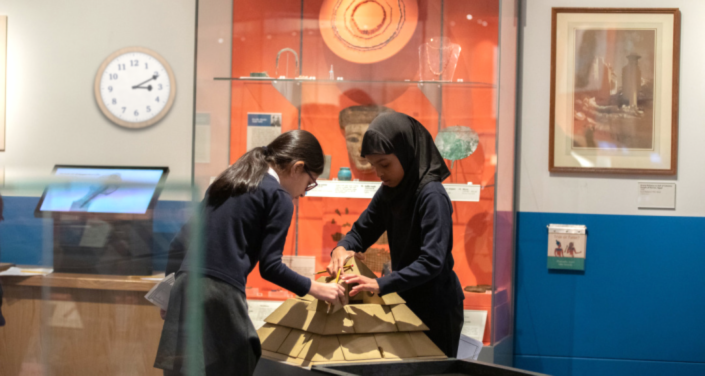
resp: 3,11
